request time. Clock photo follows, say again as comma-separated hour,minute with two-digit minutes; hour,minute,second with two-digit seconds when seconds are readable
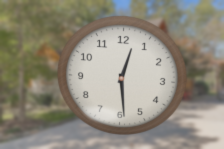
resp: 12,29
